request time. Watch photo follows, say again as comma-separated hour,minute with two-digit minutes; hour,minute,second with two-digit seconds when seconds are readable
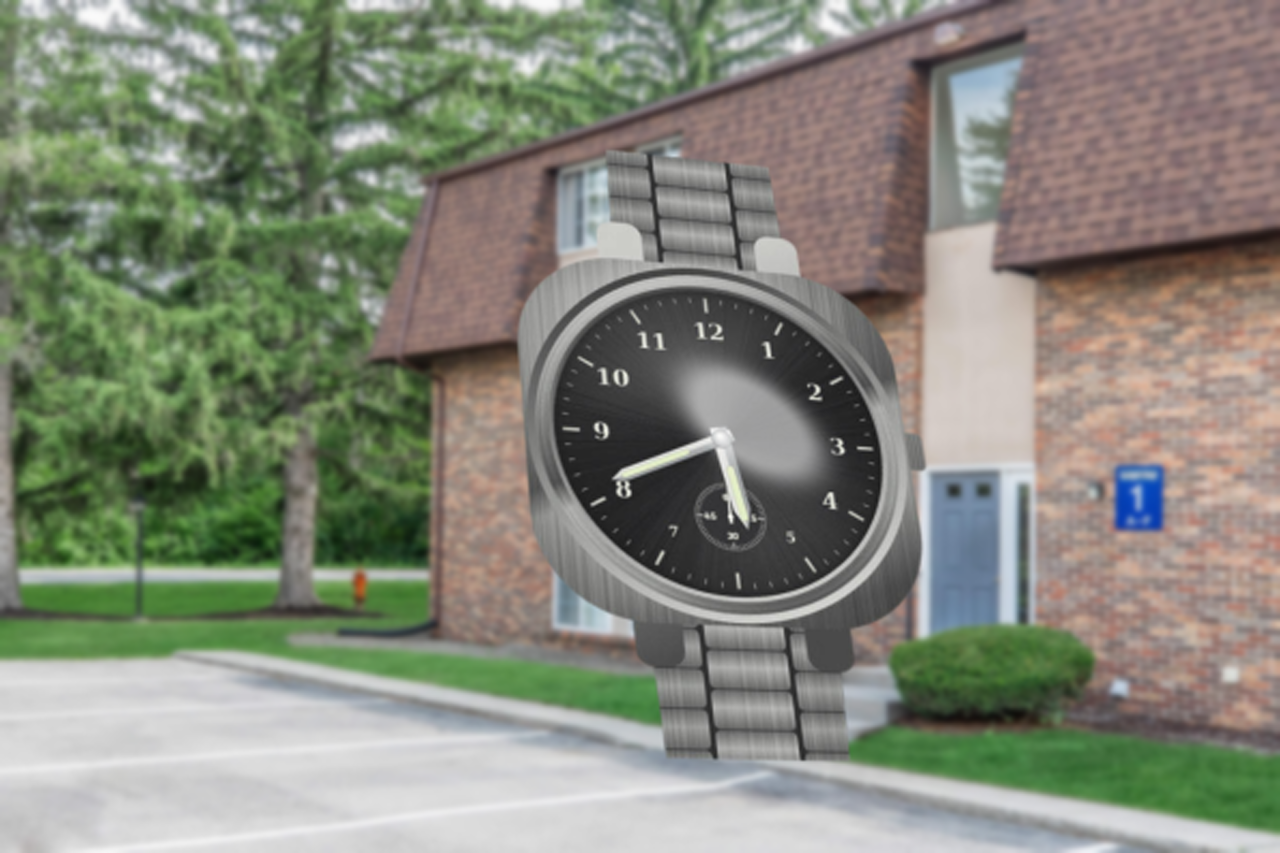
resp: 5,41
